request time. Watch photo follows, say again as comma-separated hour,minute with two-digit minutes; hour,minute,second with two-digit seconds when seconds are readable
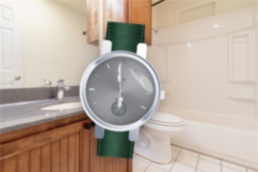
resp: 5,59
